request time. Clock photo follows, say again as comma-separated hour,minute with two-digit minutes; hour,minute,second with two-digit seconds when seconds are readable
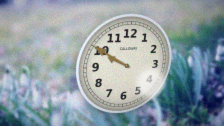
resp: 9,50
